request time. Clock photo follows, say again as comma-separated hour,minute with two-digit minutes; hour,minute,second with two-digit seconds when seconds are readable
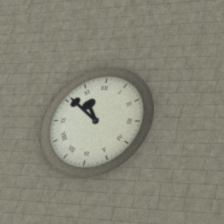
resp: 10,51
